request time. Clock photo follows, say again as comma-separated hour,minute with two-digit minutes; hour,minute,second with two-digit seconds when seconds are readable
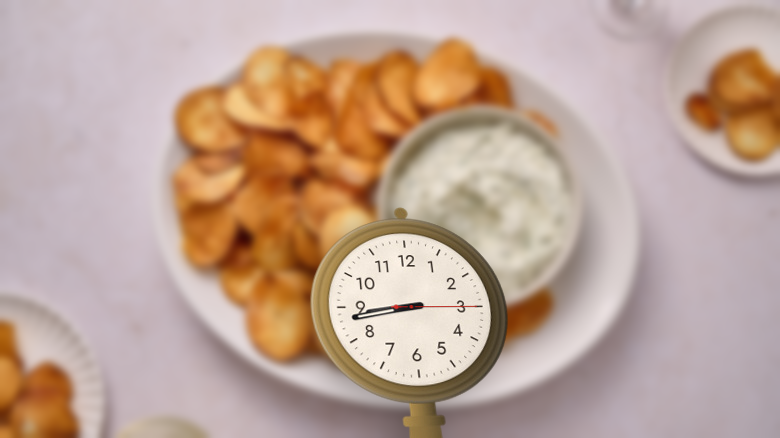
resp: 8,43,15
